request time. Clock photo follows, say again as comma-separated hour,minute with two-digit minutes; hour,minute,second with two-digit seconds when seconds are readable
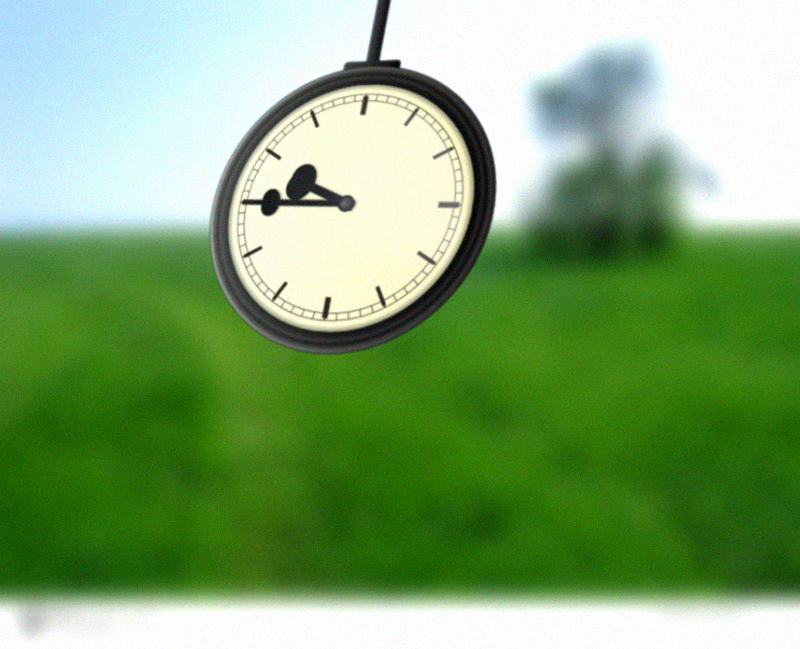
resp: 9,45
